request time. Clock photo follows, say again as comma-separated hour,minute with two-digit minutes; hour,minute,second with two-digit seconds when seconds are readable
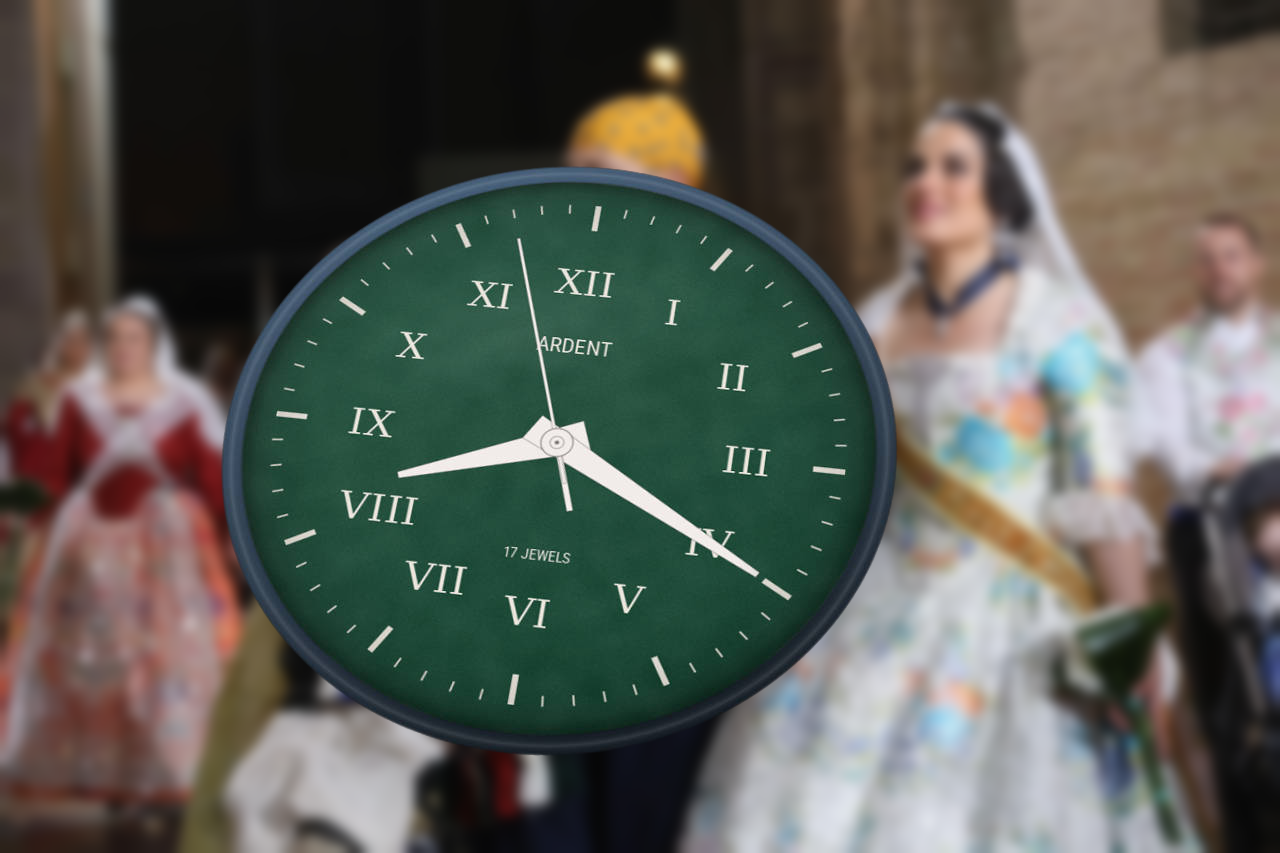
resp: 8,19,57
